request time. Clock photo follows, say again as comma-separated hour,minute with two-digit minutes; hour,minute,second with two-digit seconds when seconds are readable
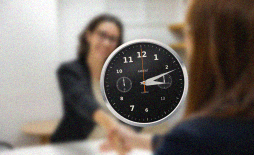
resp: 3,12
